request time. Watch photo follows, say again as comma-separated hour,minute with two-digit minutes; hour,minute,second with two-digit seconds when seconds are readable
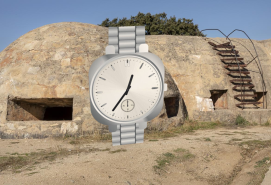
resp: 12,36
